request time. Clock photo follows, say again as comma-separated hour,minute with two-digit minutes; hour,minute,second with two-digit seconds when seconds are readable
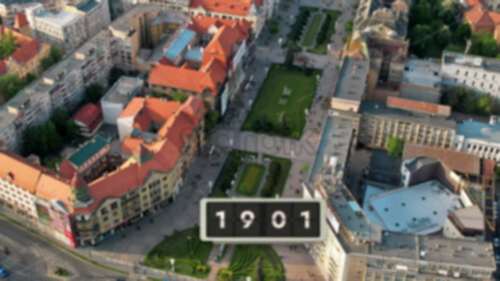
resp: 19,01
